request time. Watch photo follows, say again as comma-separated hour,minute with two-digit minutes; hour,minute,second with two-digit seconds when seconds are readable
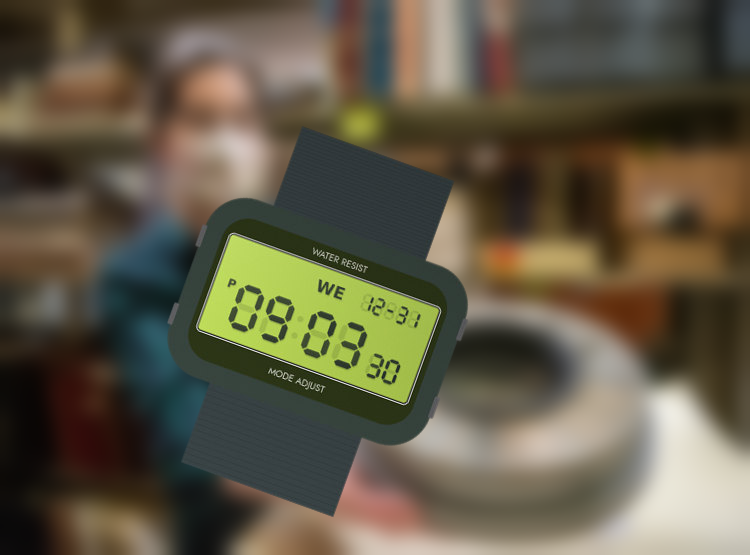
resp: 9,03,30
